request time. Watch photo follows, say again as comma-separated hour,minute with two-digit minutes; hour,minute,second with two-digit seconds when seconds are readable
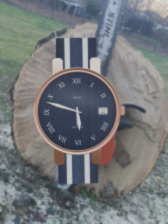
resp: 5,48
